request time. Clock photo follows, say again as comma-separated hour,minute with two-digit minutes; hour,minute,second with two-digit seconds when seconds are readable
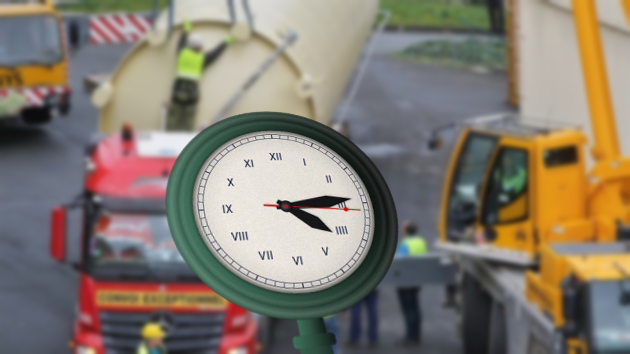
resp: 4,14,16
